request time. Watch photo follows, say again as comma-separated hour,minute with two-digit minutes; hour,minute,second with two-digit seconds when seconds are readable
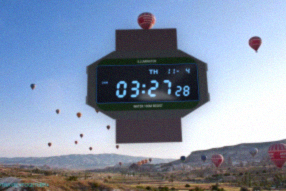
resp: 3,27,28
